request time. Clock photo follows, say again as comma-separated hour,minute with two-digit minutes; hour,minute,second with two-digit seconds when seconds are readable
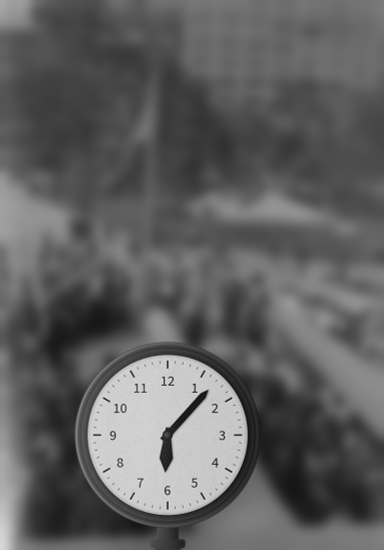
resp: 6,07
